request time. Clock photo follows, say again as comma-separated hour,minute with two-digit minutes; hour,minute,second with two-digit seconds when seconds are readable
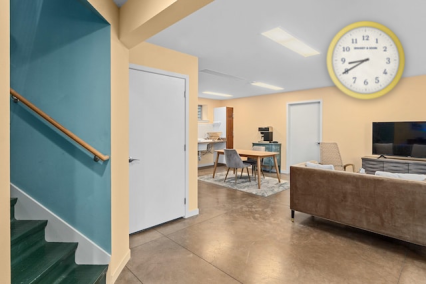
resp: 8,40
